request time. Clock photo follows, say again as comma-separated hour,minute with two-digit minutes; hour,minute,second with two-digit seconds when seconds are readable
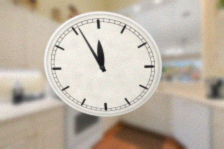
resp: 11,56
